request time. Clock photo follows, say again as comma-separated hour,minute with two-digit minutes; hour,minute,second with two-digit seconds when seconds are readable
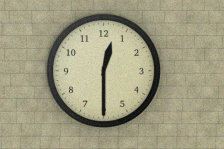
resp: 12,30
